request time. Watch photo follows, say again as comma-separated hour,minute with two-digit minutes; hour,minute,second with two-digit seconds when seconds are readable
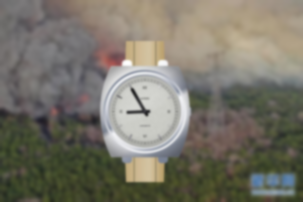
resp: 8,55
